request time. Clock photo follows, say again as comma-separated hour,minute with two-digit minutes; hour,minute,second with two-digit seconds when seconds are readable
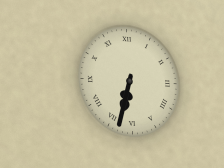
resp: 6,33
